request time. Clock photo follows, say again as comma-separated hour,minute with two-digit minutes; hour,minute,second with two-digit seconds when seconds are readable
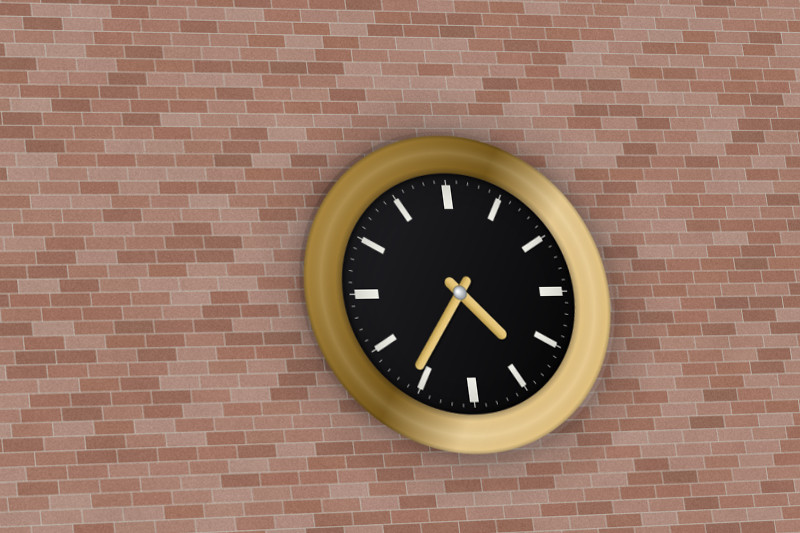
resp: 4,36
